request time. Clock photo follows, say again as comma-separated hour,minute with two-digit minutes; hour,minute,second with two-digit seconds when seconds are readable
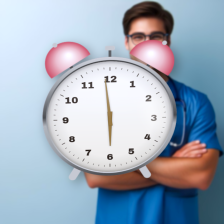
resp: 5,59
